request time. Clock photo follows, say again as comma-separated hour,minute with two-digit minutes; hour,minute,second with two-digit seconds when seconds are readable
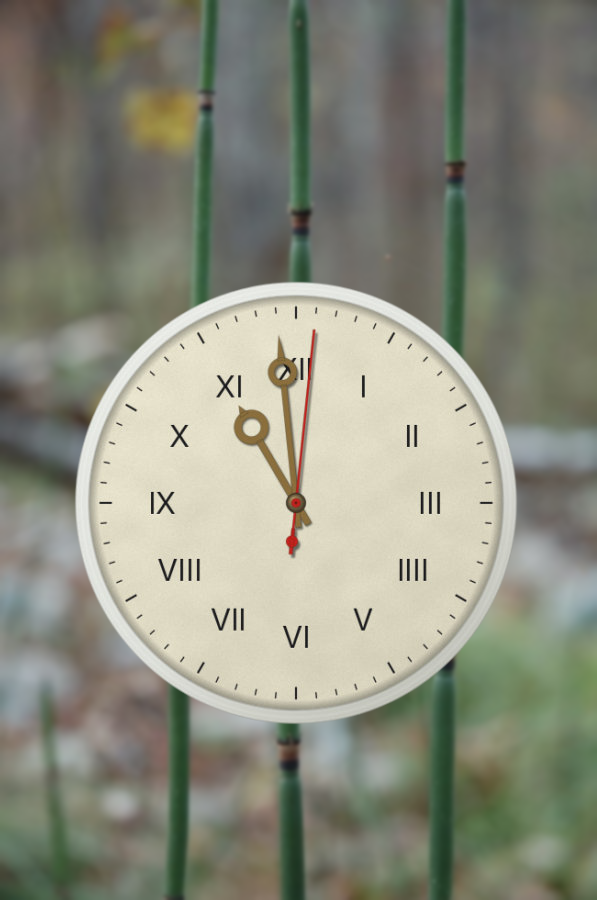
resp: 10,59,01
